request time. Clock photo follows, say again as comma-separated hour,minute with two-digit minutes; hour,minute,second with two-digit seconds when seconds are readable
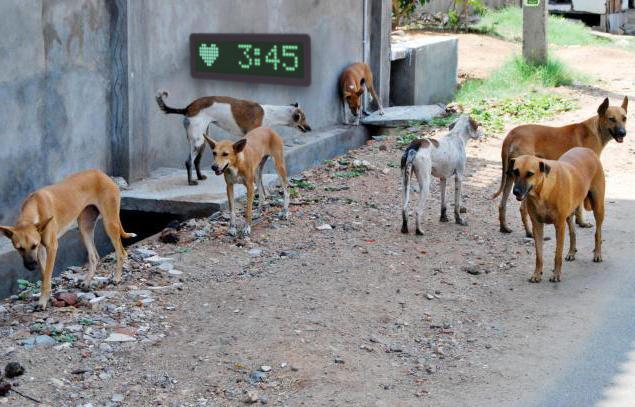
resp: 3,45
